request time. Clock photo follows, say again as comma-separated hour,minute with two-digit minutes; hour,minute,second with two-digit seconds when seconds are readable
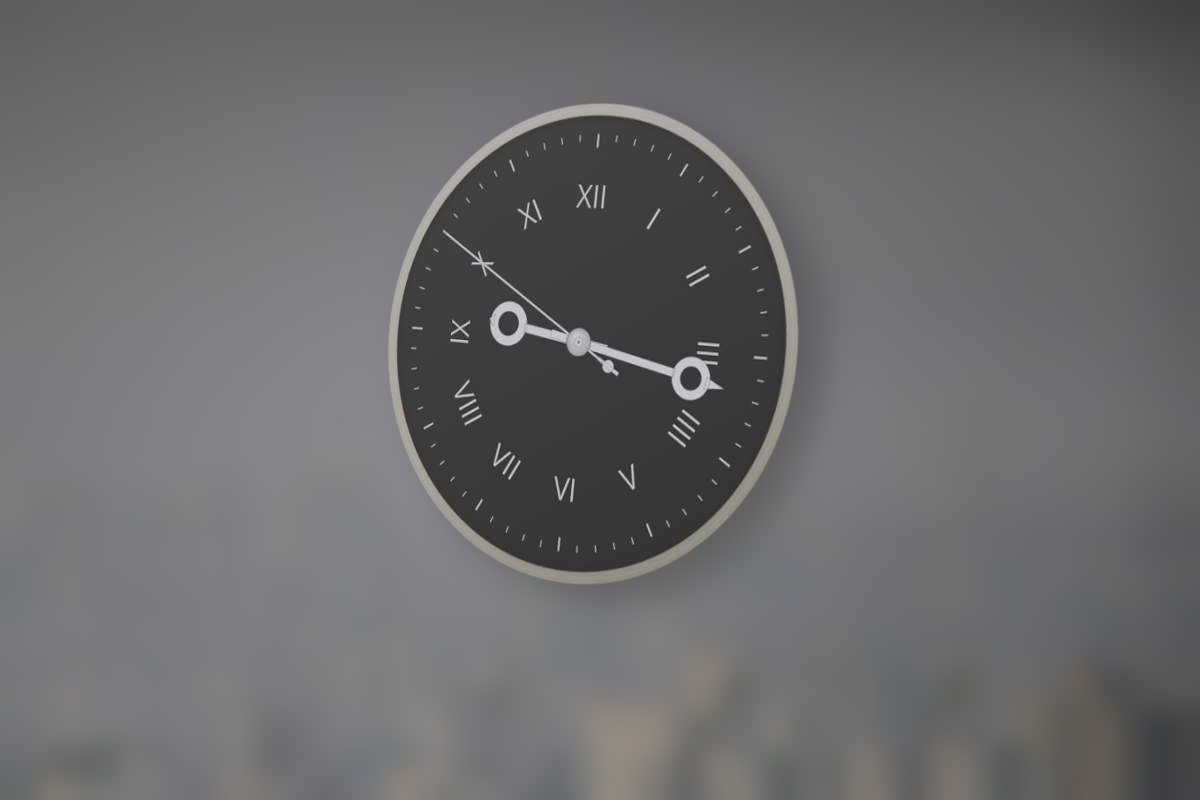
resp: 9,16,50
